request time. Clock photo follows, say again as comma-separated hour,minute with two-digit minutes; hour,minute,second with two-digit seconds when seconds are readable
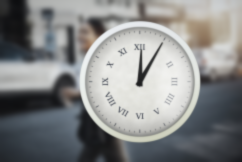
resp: 12,05
